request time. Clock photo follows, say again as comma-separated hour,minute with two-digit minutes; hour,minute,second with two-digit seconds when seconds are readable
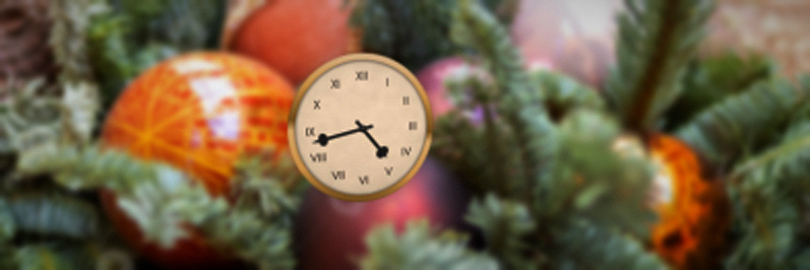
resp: 4,43
